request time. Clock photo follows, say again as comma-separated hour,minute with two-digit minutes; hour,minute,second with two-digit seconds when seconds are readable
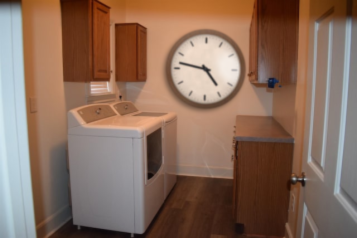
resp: 4,47
